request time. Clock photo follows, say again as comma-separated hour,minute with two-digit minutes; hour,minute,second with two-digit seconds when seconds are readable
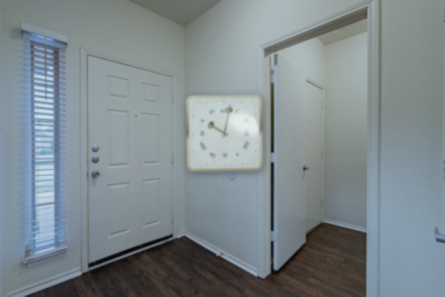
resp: 10,02
